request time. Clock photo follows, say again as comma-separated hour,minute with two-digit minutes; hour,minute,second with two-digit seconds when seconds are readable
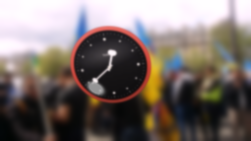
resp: 12,39
